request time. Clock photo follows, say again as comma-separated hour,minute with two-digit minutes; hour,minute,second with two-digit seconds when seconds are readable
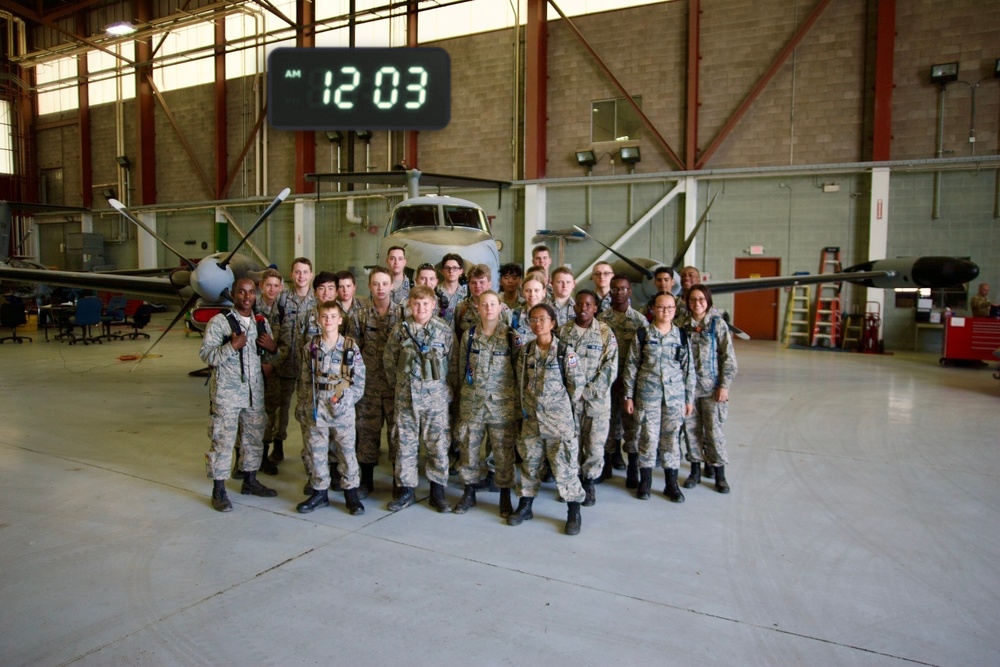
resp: 12,03
